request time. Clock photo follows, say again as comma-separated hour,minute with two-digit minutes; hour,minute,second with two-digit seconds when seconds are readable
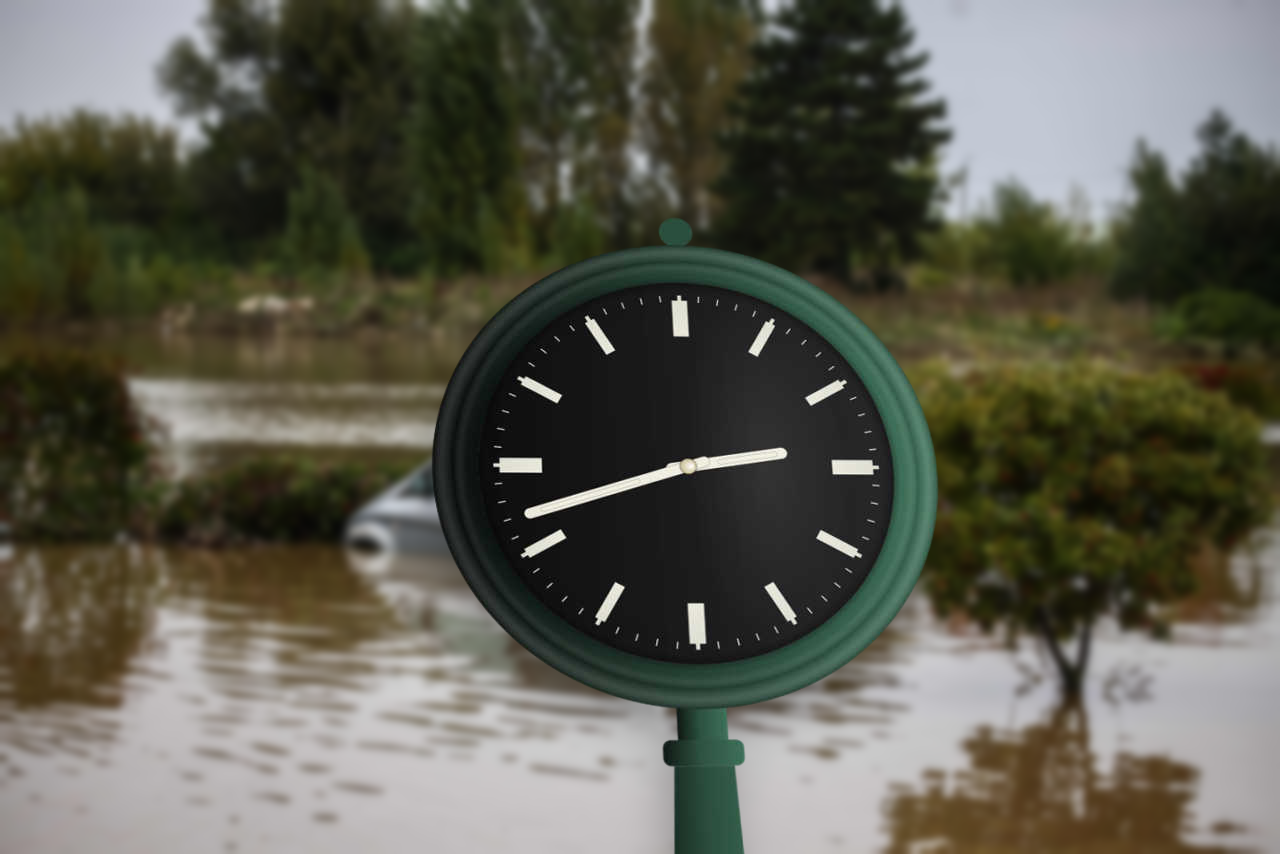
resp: 2,42
